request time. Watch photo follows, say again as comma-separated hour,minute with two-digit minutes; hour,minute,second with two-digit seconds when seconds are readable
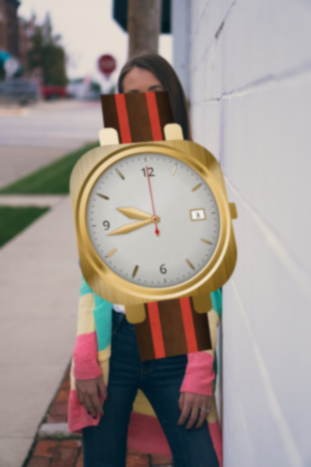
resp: 9,43,00
